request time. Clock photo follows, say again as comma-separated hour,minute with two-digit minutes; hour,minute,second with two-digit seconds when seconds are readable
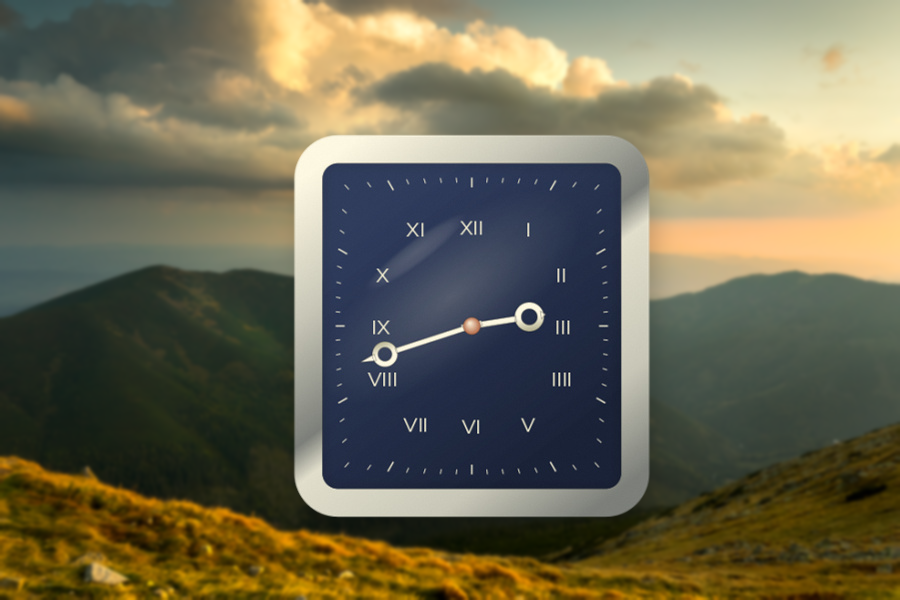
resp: 2,42
